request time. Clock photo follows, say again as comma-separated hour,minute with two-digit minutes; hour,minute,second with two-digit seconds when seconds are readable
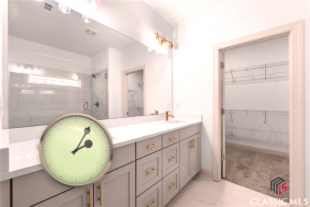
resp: 2,05
